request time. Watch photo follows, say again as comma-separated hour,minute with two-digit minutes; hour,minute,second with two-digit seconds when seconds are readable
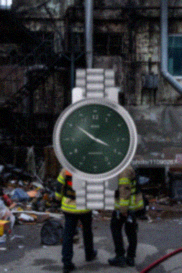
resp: 3,51
